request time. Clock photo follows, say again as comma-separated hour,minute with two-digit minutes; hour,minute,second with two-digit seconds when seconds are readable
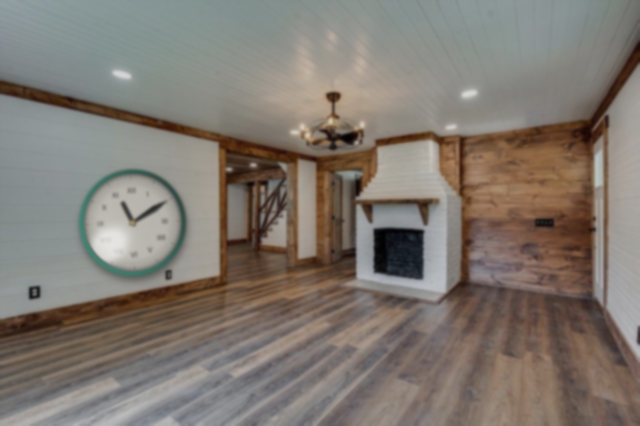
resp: 11,10
